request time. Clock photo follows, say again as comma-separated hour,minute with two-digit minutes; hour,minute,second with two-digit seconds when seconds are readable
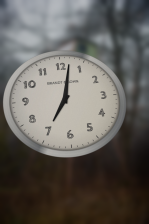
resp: 7,02
